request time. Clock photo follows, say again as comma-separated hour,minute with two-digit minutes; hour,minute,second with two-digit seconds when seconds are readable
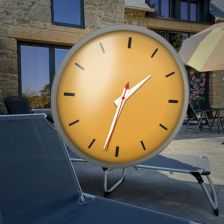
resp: 1,32,32
